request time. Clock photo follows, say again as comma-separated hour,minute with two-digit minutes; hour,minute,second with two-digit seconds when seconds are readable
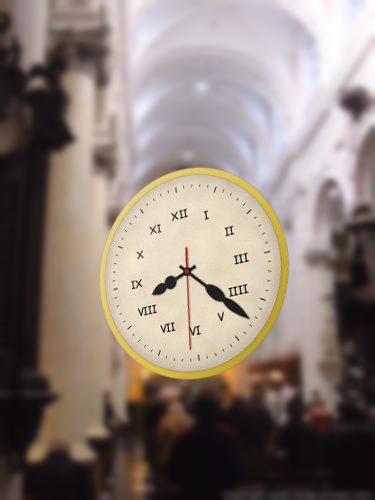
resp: 8,22,31
